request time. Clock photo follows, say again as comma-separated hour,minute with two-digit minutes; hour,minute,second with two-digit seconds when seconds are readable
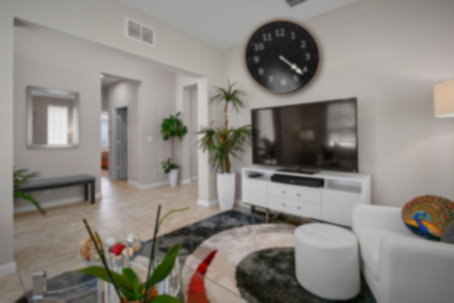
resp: 4,22
